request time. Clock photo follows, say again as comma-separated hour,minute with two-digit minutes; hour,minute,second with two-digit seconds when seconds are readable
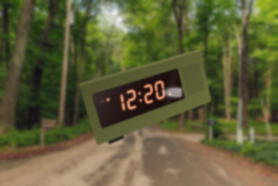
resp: 12,20
